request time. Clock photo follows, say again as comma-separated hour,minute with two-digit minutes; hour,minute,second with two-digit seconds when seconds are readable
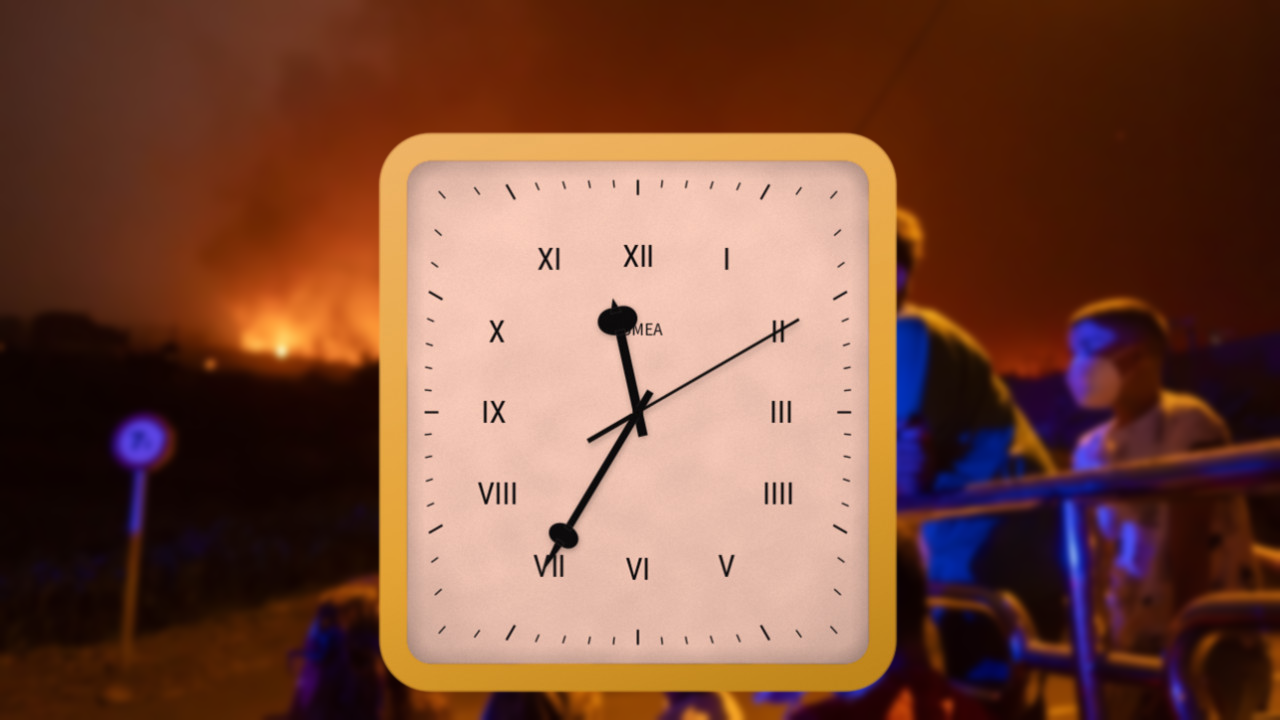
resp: 11,35,10
